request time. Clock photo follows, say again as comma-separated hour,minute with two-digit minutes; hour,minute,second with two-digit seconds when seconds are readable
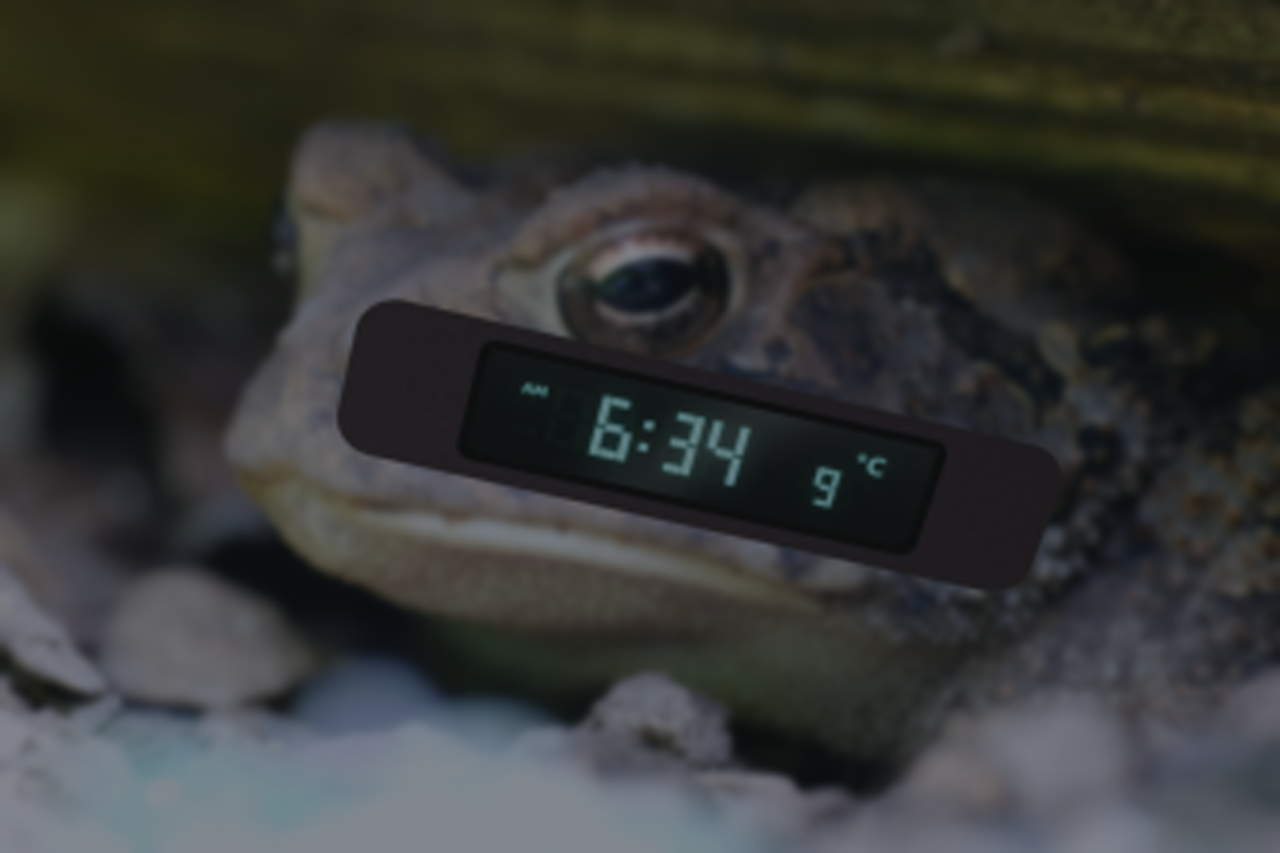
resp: 6,34
